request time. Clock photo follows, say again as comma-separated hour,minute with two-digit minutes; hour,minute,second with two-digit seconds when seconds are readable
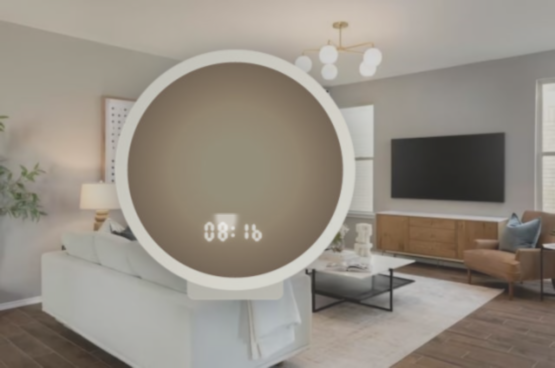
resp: 8,16
